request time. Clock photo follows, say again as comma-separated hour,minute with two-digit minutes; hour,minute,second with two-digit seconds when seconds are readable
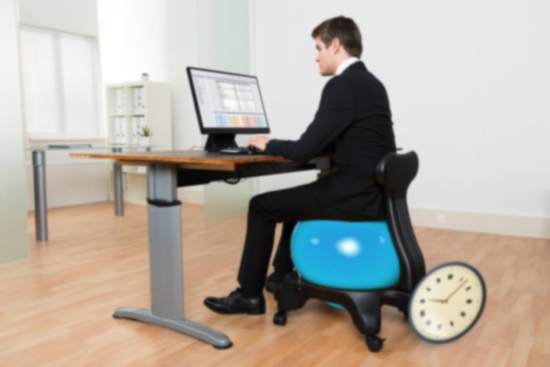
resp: 9,07
